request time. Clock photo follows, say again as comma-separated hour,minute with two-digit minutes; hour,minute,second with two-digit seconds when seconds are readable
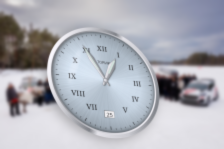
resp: 12,55
